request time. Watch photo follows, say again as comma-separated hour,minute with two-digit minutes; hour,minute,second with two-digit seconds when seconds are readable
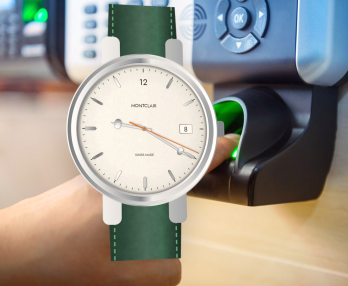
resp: 9,20,19
